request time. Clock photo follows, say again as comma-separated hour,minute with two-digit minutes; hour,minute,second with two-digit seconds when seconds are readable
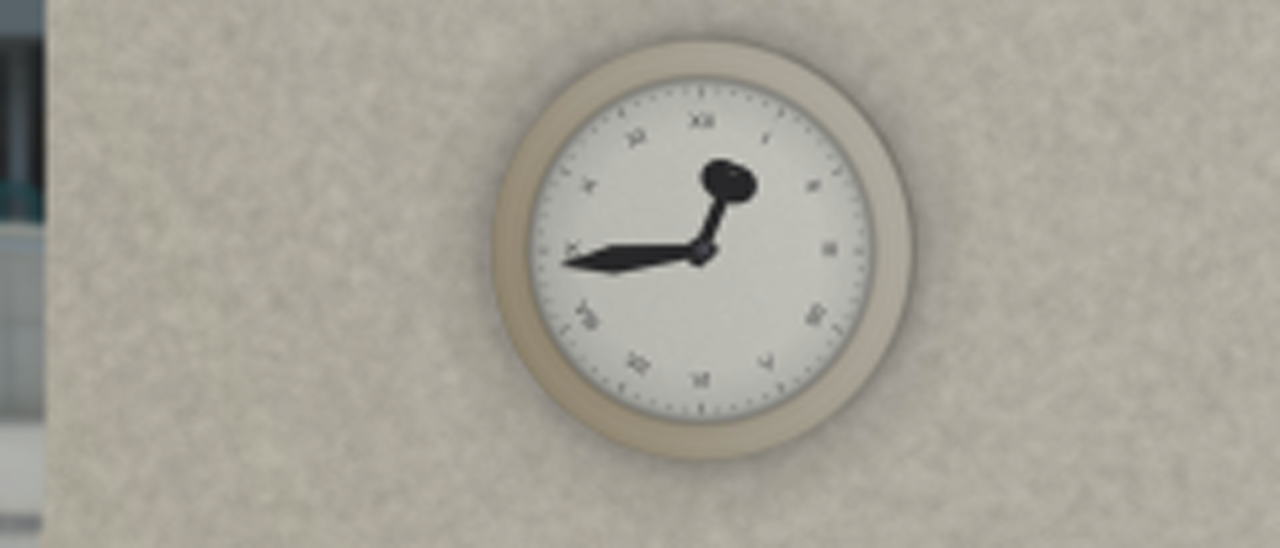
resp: 12,44
